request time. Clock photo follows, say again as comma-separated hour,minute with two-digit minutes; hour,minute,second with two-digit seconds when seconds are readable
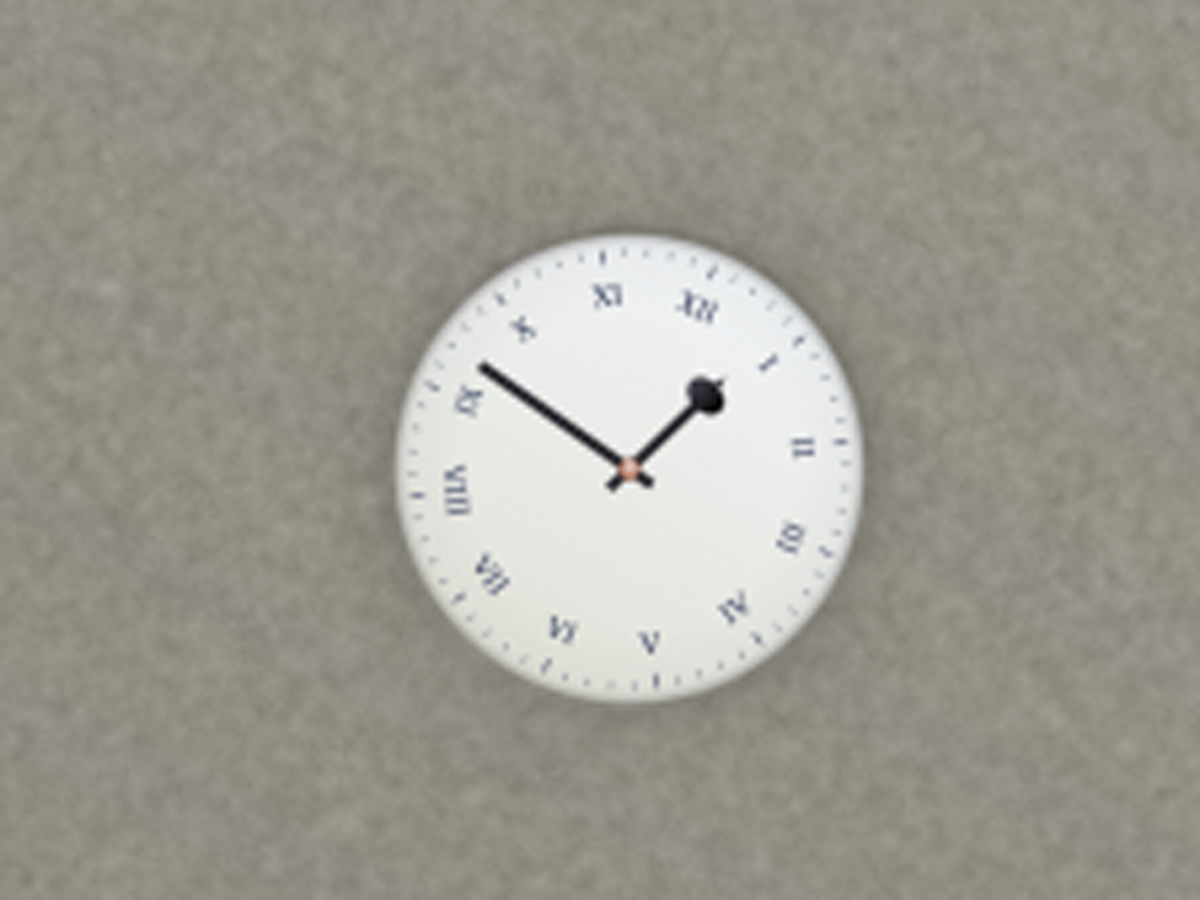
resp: 12,47
